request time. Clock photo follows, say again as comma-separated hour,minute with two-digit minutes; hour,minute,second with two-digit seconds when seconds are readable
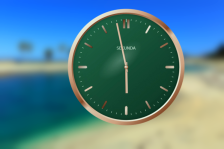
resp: 5,58
